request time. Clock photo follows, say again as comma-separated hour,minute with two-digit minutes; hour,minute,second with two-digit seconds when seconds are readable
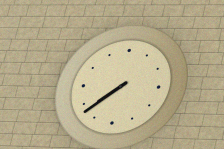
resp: 7,38
